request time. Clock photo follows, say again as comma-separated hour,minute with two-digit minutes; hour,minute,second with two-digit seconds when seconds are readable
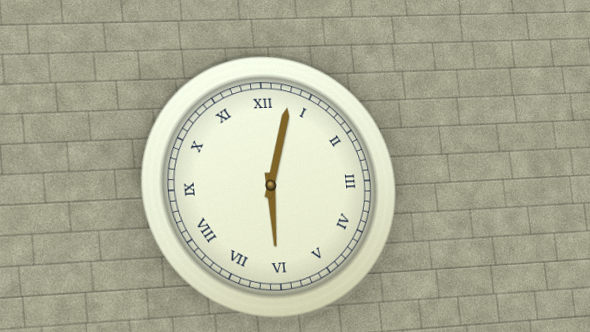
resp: 6,03
